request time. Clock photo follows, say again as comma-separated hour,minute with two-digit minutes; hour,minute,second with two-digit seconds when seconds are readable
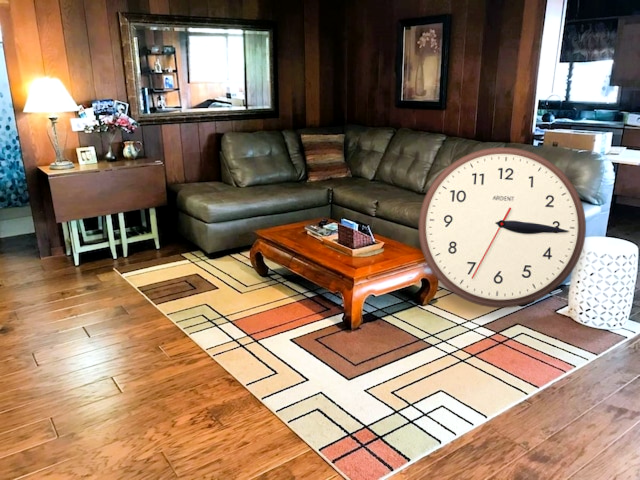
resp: 3,15,34
